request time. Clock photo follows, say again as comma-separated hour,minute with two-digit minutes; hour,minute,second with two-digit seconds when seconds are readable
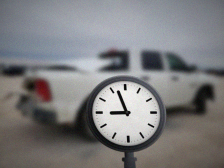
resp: 8,57
